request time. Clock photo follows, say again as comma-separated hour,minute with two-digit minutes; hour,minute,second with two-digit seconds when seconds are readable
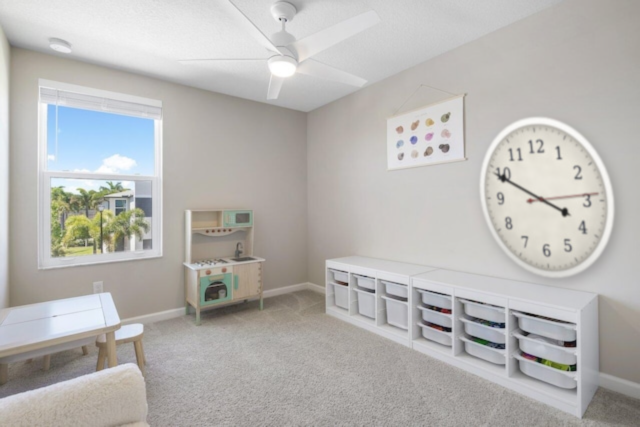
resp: 3,49,14
